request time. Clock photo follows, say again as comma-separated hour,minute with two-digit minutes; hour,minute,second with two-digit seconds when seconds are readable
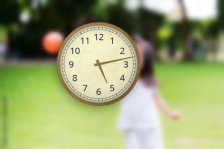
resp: 5,13
